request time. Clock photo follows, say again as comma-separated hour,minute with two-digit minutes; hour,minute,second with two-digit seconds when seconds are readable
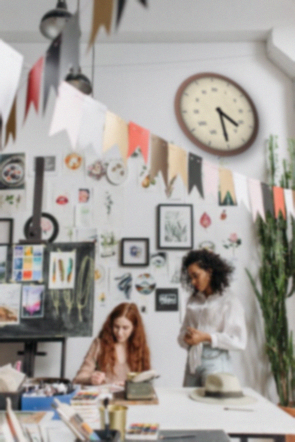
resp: 4,30
